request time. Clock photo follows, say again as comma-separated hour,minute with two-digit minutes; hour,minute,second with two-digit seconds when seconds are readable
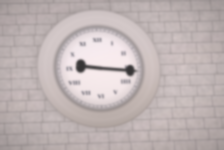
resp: 9,16
